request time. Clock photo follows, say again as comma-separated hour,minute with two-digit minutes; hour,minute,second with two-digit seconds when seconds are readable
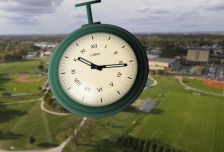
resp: 10,16
